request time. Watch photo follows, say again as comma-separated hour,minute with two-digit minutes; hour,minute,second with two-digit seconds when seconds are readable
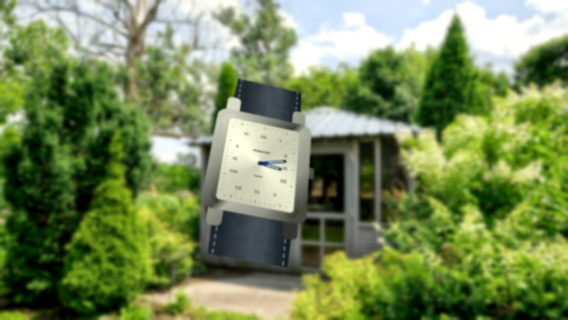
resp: 3,12
